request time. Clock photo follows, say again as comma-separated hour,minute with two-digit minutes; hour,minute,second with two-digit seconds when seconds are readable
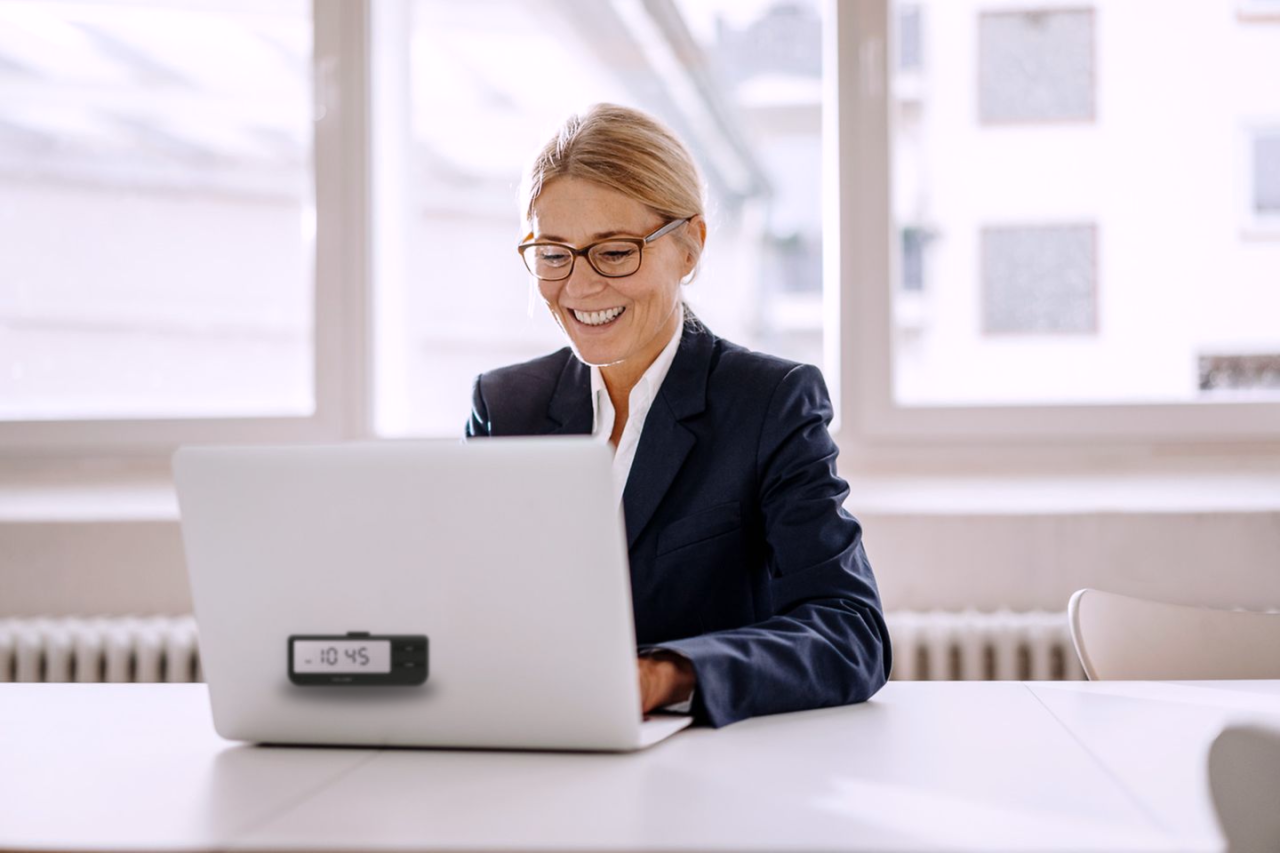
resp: 10,45
